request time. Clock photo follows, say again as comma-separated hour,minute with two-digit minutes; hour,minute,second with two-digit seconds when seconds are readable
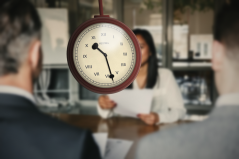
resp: 10,28
